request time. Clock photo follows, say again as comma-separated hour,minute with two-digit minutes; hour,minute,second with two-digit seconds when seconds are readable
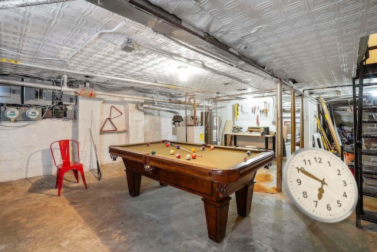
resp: 6,50
